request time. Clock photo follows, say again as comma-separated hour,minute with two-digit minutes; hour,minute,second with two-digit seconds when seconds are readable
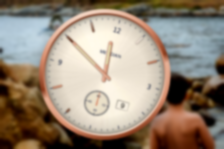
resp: 11,50
